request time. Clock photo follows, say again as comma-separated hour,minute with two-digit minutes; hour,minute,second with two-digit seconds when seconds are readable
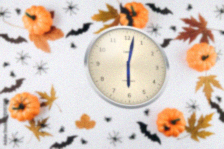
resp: 6,02
